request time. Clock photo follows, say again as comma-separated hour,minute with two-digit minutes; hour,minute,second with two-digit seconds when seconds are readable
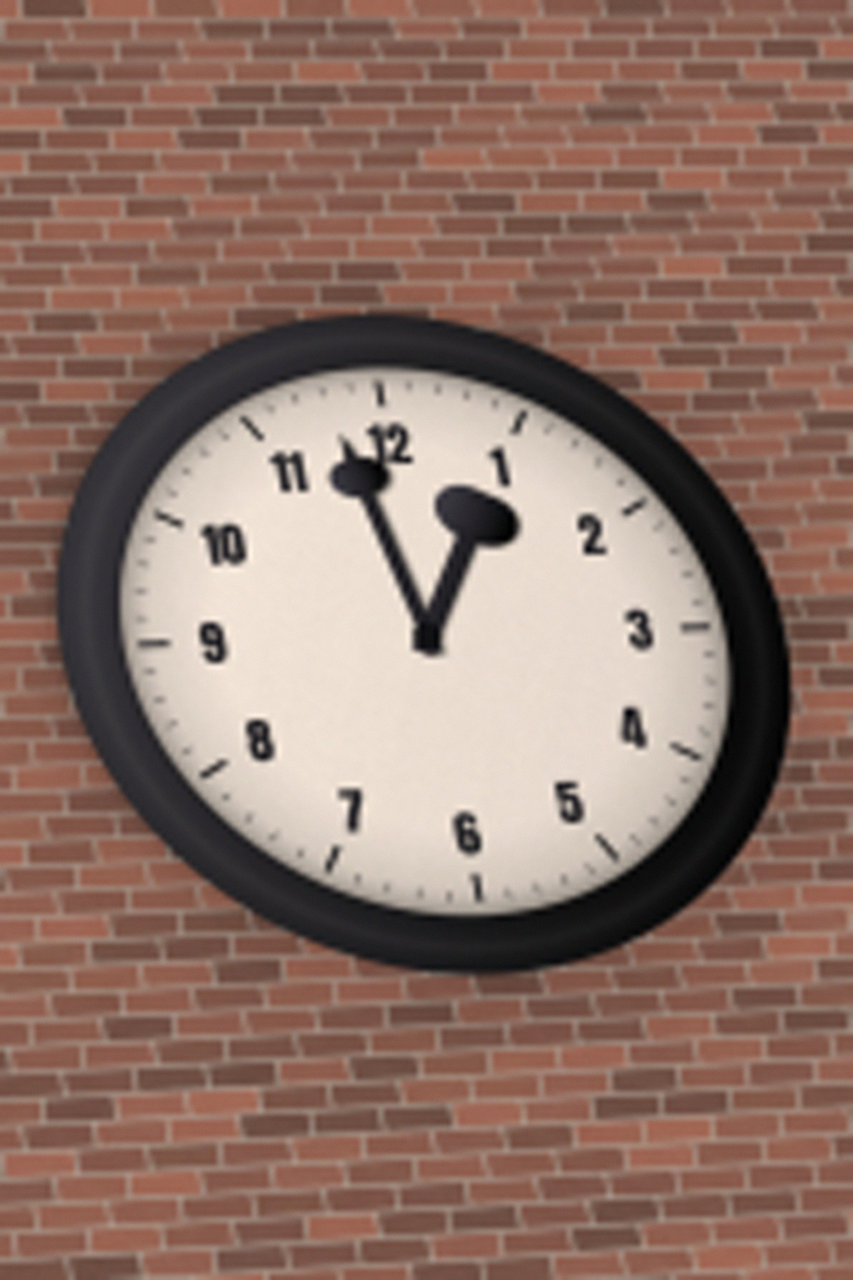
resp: 12,58
